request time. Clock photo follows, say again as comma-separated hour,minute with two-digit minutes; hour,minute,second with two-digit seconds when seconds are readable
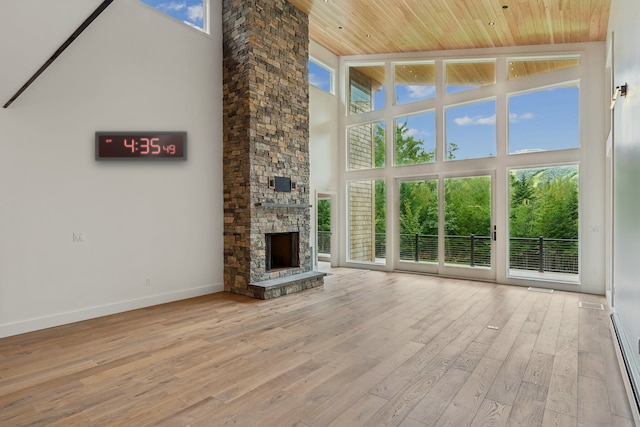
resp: 4,35
